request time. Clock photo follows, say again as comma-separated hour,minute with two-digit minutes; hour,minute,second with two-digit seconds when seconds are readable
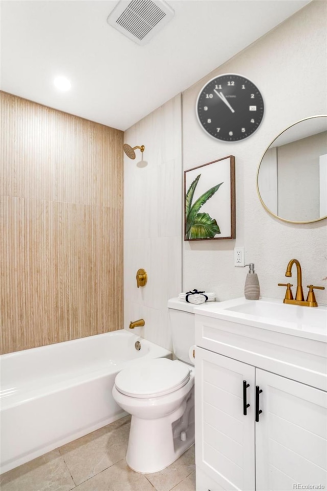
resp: 10,53
